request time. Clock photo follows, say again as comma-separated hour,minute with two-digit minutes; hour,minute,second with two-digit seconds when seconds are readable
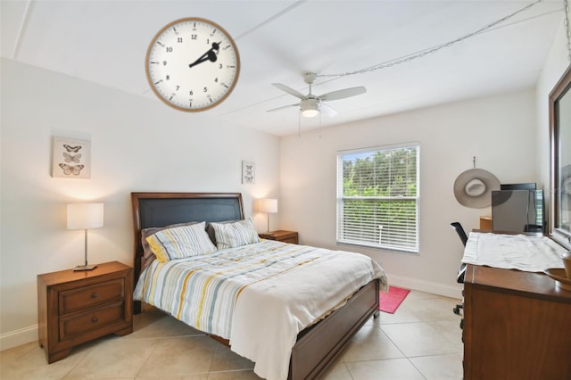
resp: 2,08
